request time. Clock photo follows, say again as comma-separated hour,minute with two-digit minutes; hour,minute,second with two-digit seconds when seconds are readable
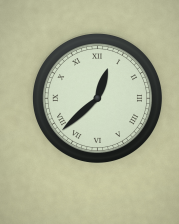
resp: 12,38
